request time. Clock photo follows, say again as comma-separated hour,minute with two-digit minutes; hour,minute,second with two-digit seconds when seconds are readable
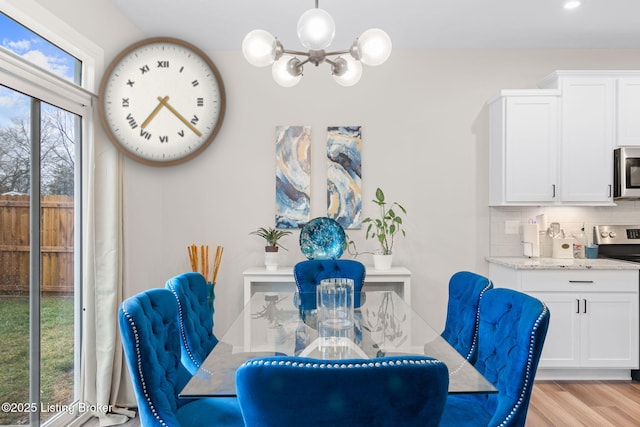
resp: 7,22
